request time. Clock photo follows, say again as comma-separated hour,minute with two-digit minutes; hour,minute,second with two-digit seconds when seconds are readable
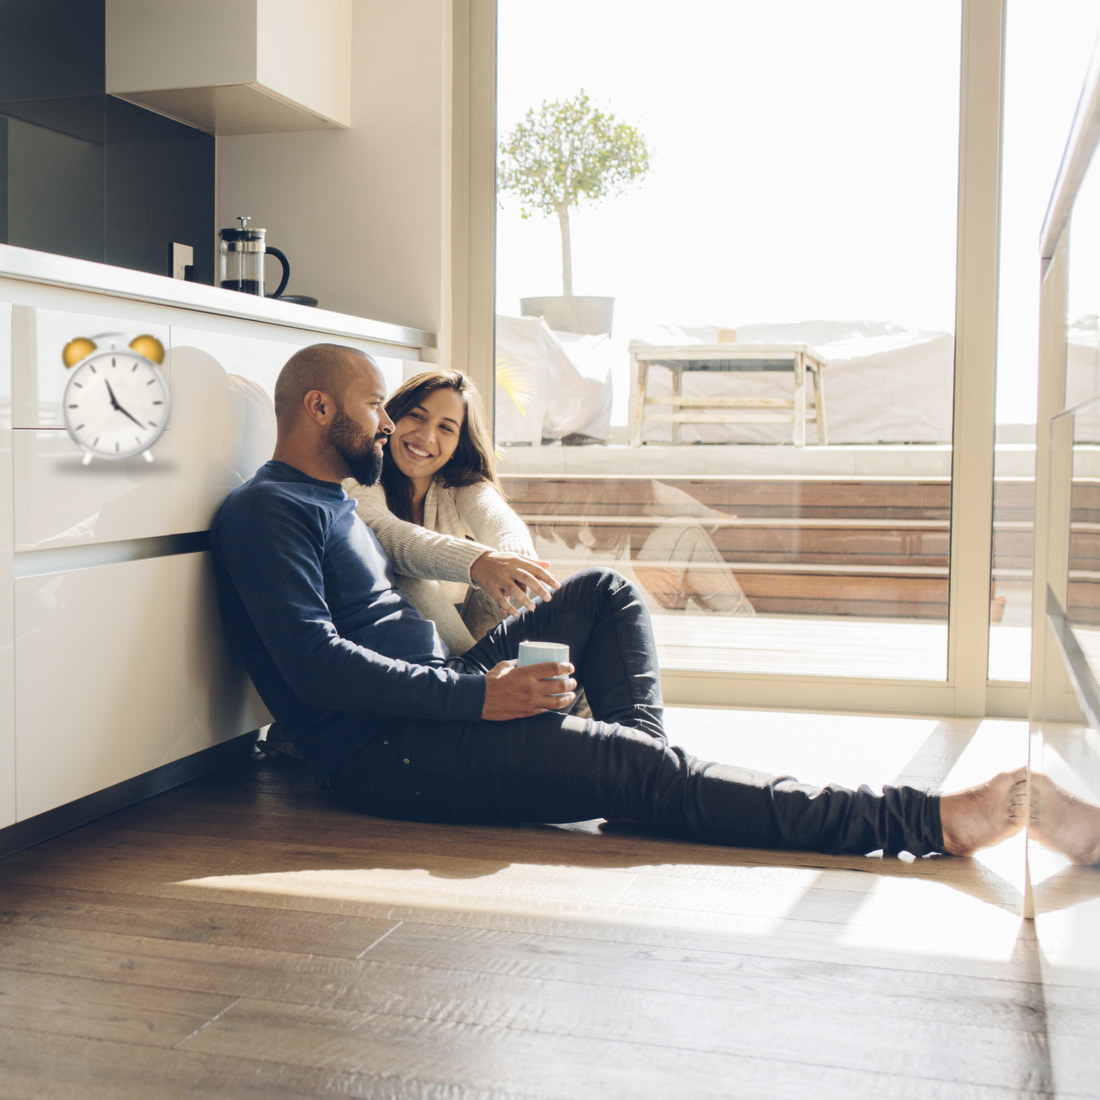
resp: 11,22
